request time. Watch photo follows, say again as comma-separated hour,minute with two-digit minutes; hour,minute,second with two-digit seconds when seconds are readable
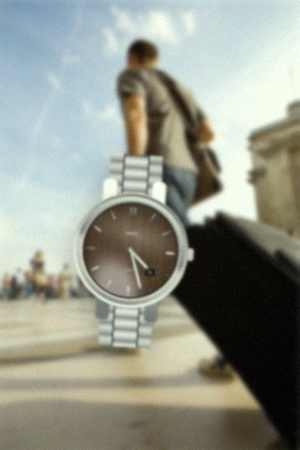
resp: 4,27
